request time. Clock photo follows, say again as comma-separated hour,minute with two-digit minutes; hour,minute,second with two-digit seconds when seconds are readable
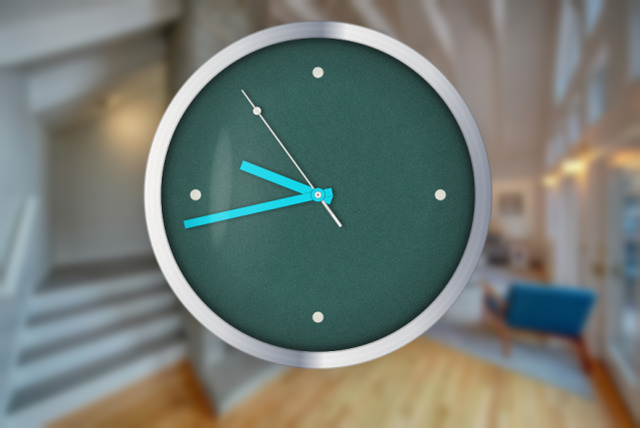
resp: 9,42,54
